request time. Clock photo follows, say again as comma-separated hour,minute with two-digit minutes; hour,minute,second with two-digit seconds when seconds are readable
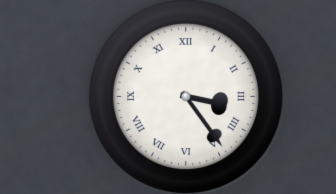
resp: 3,24
